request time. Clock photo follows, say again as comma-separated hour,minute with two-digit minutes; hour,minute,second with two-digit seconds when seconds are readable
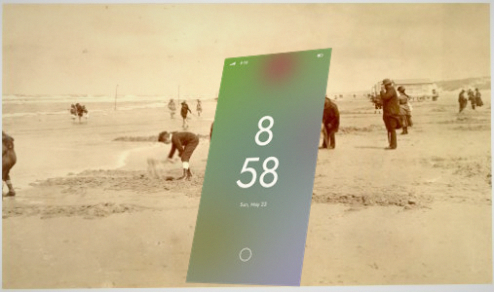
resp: 8,58
